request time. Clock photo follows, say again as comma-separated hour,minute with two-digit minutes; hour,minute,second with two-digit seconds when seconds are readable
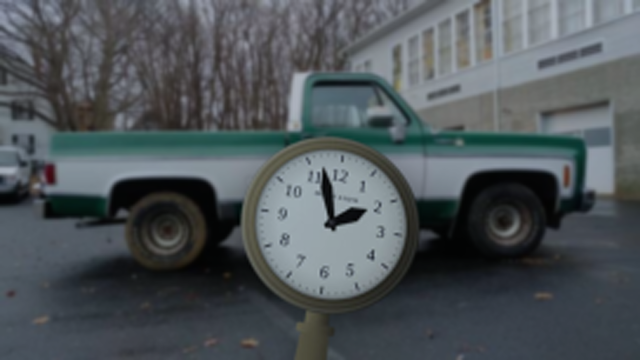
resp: 1,57
